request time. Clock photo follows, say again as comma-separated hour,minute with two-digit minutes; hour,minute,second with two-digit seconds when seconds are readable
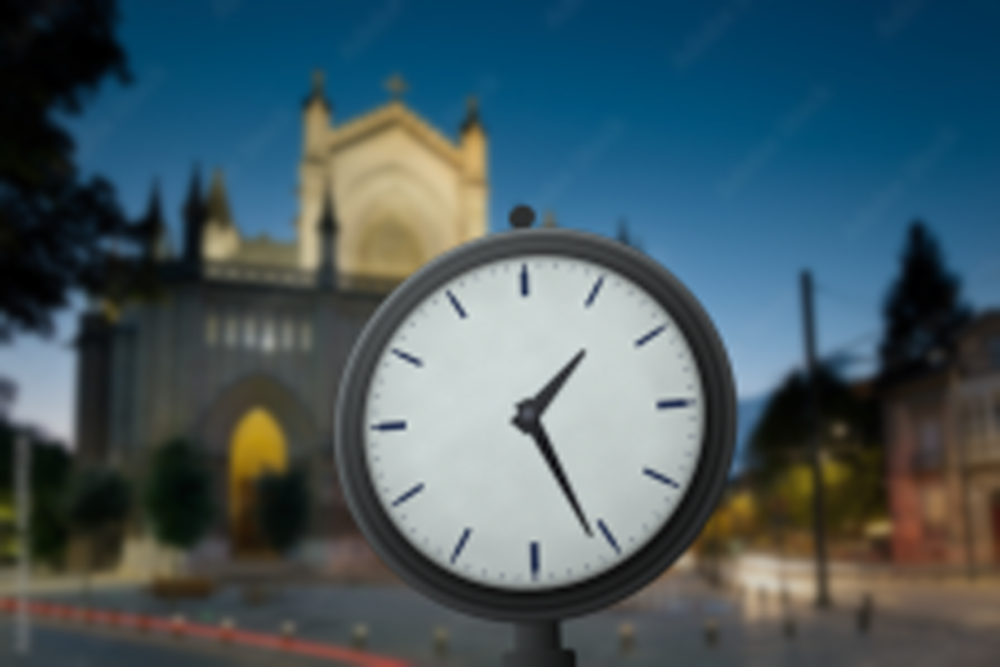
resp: 1,26
